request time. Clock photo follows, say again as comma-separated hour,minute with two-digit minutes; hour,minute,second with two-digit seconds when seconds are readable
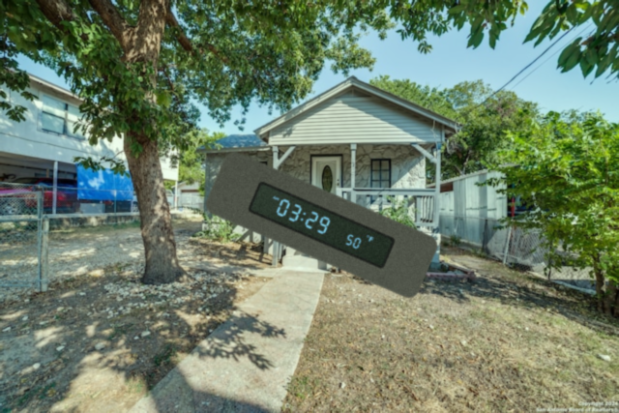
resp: 3,29
